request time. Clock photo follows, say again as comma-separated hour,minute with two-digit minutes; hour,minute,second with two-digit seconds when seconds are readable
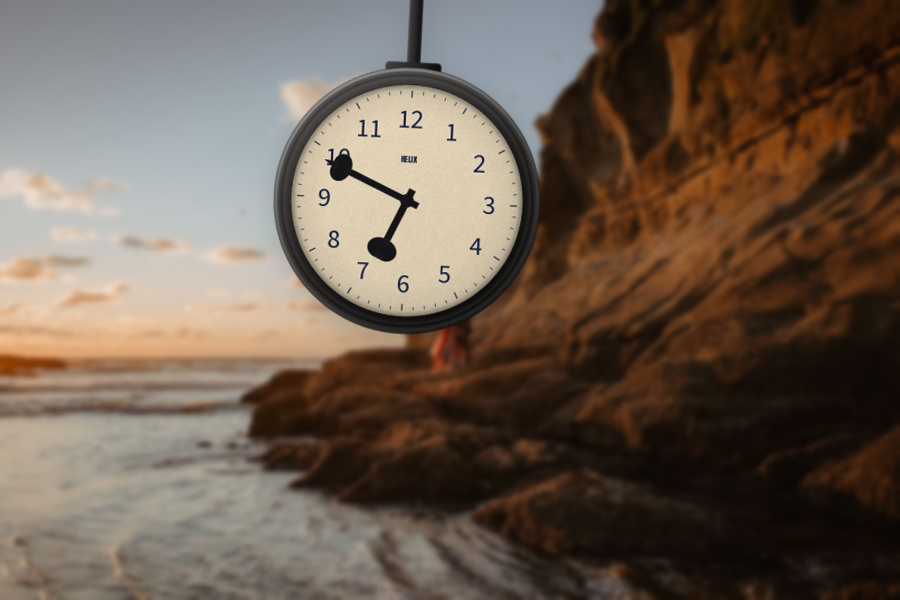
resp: 6,49
